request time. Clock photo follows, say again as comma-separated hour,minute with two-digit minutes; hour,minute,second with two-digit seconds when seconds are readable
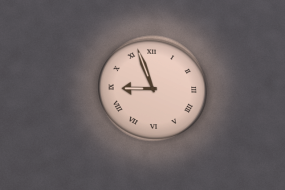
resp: 8,57
